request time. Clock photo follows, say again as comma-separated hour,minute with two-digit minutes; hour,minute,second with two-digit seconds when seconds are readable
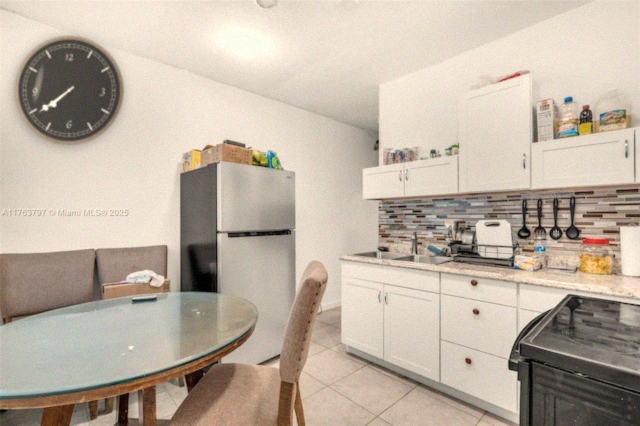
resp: 7,39
